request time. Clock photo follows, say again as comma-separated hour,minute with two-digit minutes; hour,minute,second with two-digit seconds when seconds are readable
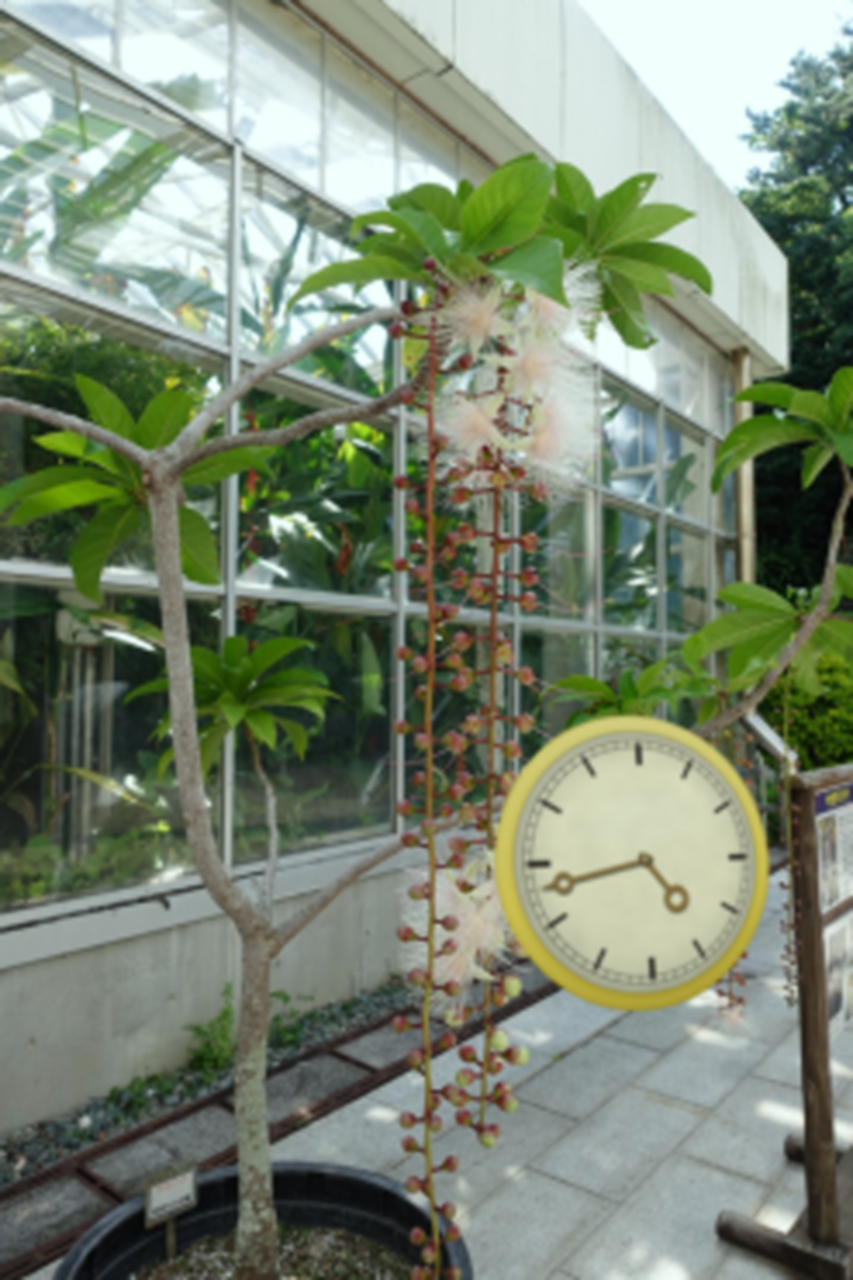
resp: 4,43
